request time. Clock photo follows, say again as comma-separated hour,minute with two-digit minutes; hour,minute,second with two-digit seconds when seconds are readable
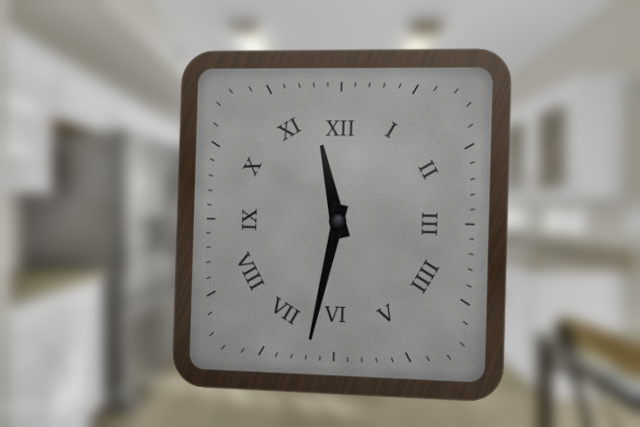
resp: 11,32
